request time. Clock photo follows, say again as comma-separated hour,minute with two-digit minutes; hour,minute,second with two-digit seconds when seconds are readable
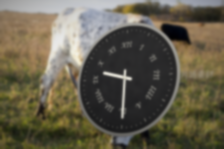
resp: 9,30
